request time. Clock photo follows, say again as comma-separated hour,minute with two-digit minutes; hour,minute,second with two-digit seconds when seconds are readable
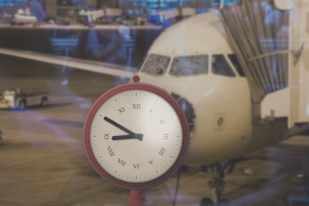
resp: 8,50
